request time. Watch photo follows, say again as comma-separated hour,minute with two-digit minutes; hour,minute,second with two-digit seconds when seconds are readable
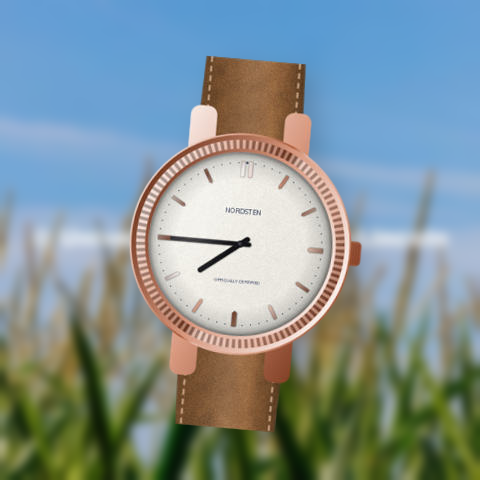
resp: 7,45
